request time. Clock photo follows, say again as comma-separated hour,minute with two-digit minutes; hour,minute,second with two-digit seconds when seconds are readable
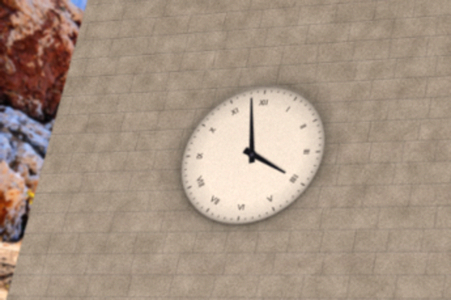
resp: 3,58
